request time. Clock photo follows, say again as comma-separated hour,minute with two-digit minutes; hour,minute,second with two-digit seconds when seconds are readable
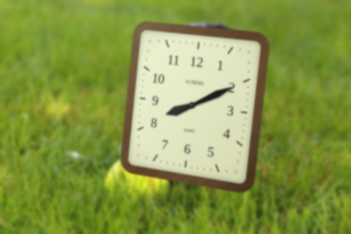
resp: 8,10
